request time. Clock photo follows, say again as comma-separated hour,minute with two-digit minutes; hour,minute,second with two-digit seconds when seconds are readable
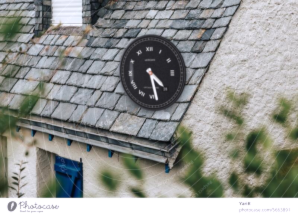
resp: 4,28
